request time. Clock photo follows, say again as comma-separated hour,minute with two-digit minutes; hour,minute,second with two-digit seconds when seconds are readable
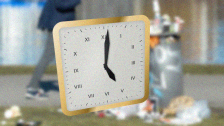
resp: 5,01
